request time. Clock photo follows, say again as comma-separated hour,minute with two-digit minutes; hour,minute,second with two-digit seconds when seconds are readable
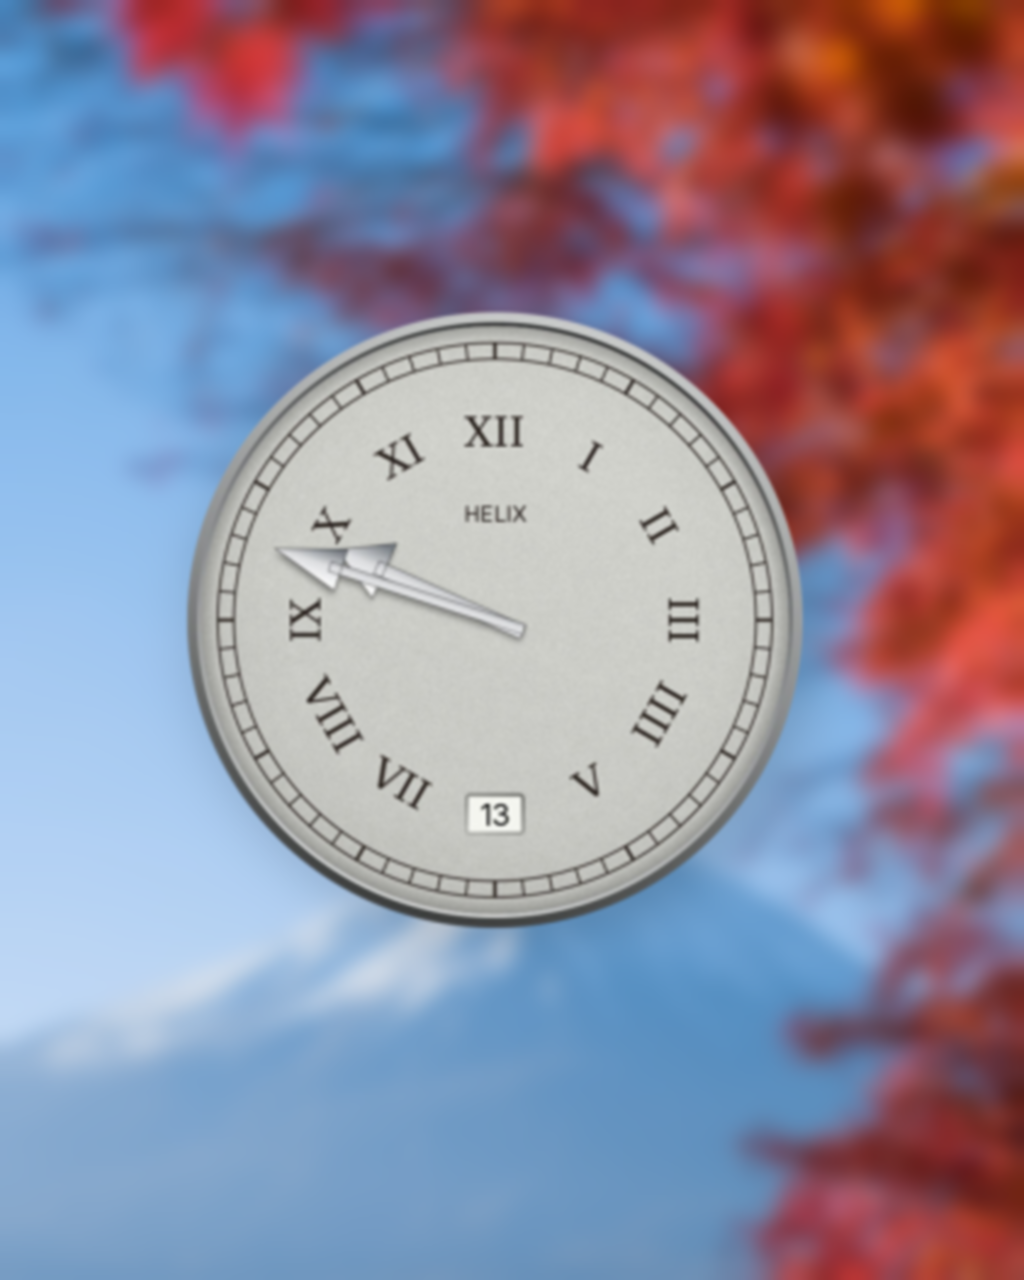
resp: 9,48
